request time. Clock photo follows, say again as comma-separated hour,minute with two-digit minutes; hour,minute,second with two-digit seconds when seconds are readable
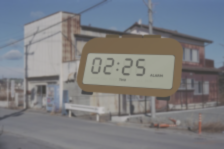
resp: 2,25
